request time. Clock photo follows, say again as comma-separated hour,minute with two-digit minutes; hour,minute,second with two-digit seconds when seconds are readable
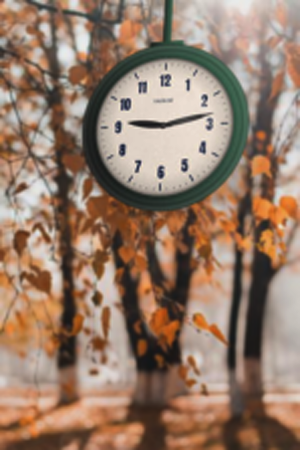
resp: 9,13
